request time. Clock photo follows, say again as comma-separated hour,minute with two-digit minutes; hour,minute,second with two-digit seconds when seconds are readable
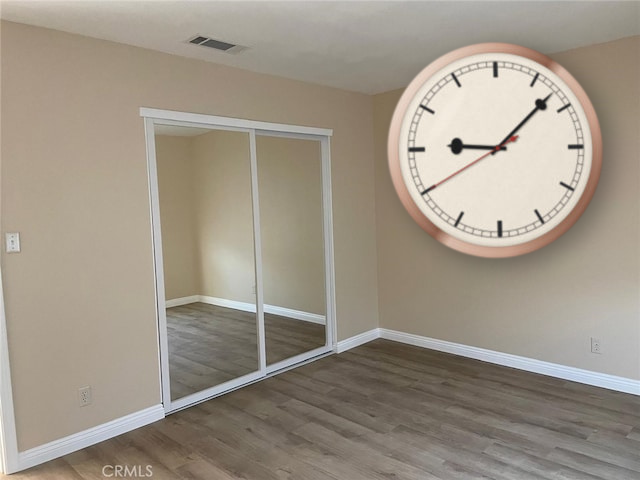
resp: 9,07,40
